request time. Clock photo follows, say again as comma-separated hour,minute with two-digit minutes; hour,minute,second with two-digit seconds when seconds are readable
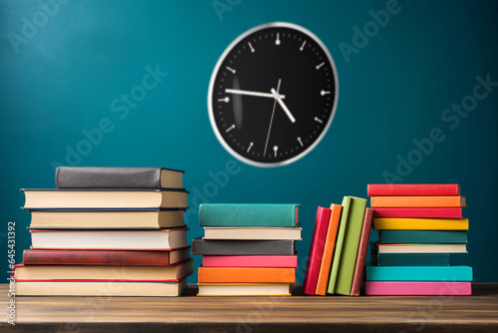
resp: 4,46,32
